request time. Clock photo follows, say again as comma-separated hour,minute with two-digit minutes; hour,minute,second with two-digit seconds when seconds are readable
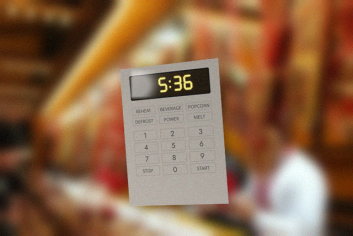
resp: 5,36
